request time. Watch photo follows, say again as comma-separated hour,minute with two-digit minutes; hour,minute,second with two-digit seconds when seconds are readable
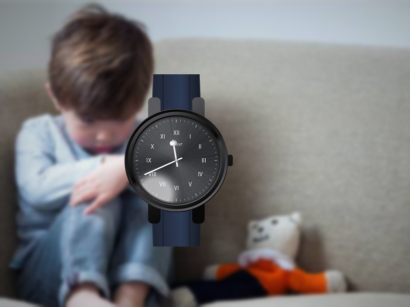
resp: 11,41
